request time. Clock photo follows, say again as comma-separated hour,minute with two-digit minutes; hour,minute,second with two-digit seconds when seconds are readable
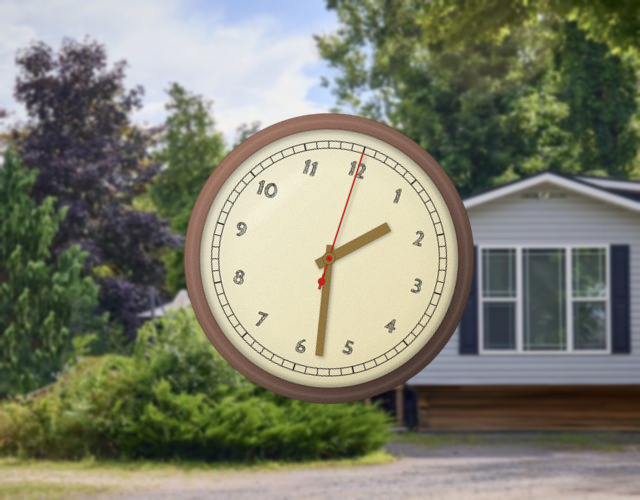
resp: 1,28,00
